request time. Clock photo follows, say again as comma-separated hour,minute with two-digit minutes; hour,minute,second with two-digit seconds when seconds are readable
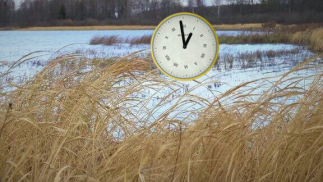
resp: 12,59
